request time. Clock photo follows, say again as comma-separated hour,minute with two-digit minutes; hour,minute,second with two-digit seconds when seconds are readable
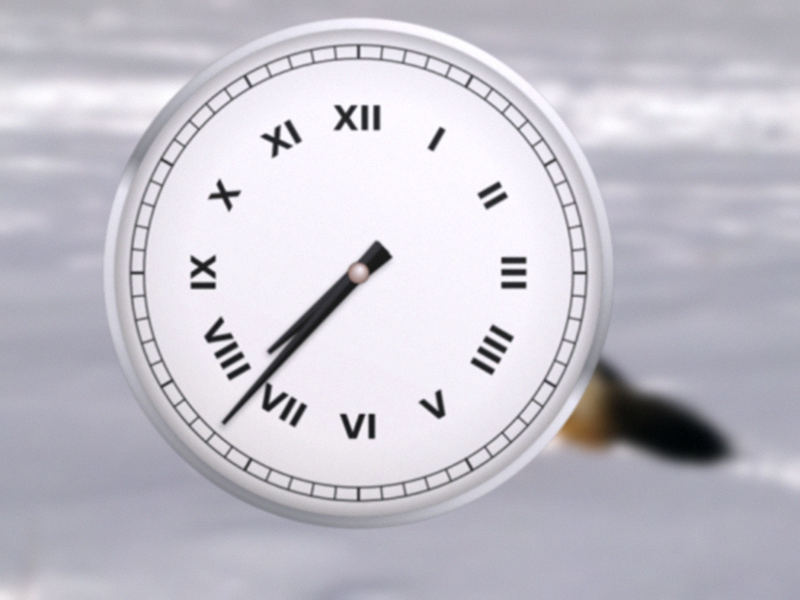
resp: 7,37
